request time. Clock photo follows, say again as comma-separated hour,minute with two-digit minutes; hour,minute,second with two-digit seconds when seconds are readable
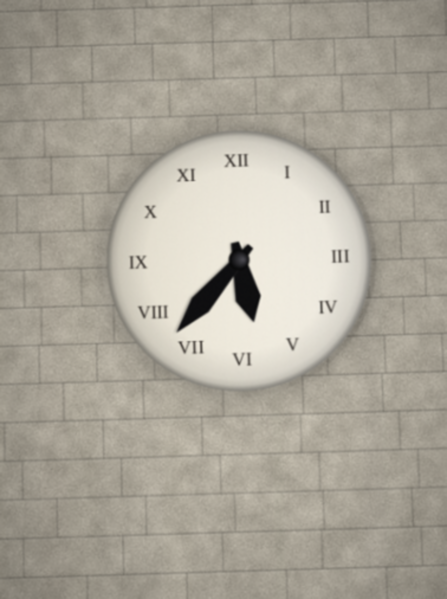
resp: 5,37
